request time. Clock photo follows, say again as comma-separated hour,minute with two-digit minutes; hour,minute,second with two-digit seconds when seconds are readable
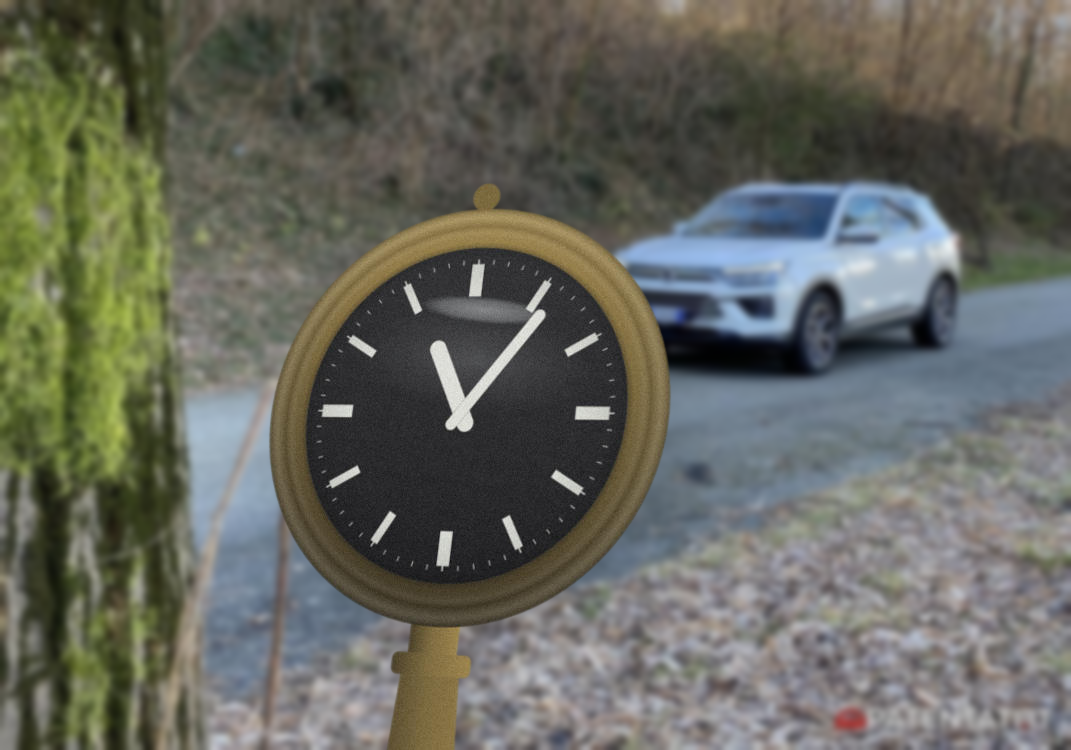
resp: 11,06
